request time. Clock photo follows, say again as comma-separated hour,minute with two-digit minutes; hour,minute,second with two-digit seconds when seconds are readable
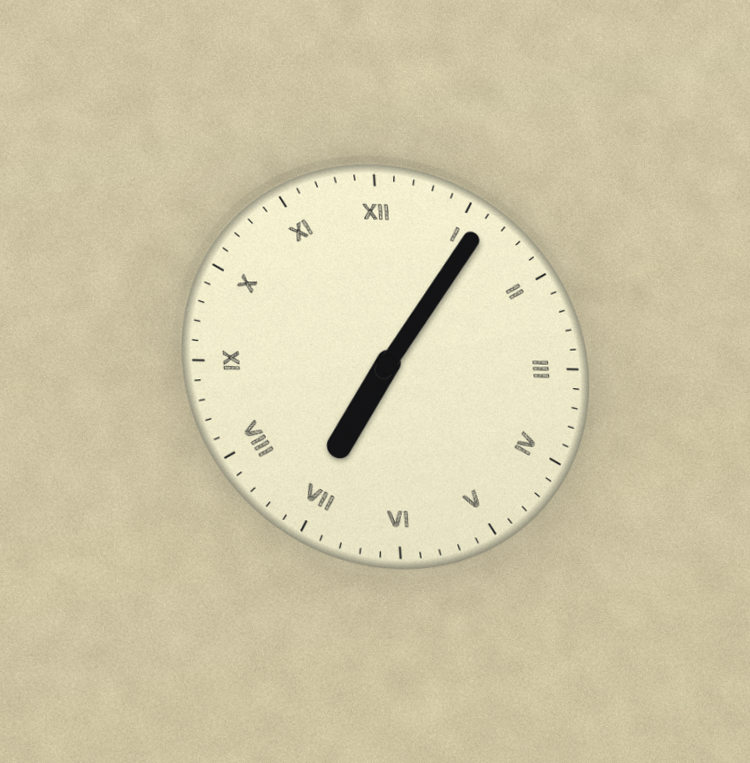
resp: 7,06
